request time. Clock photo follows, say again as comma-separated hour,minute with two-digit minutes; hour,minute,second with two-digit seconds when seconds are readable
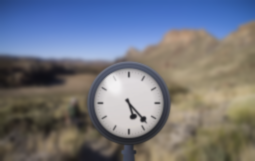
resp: 5,23
